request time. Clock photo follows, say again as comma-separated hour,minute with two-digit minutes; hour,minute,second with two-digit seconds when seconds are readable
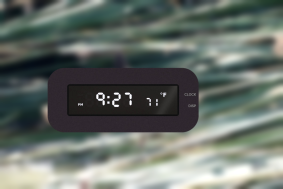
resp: 9,27
